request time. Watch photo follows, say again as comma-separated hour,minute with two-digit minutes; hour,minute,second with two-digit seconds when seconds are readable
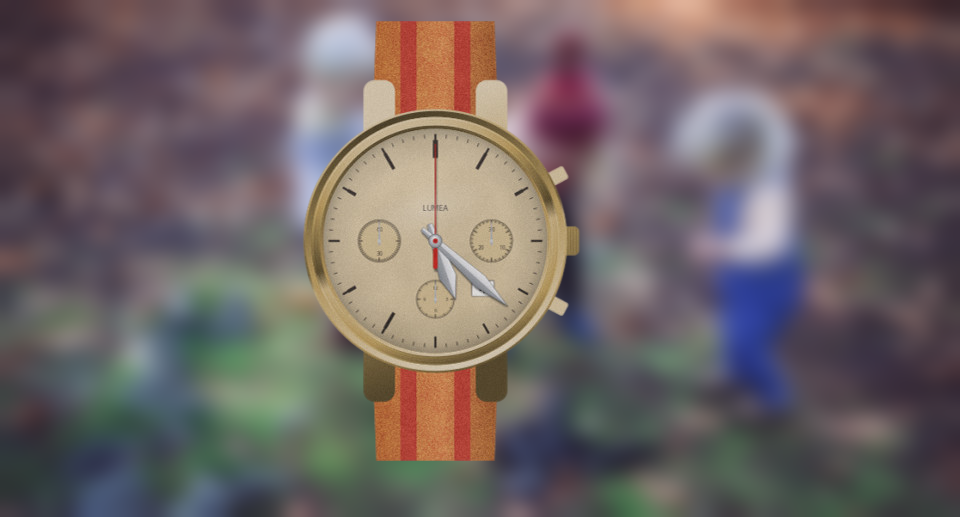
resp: 5,22
